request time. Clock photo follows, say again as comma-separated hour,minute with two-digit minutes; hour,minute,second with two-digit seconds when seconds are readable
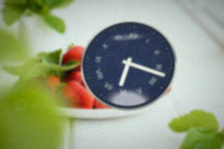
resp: 6,17
